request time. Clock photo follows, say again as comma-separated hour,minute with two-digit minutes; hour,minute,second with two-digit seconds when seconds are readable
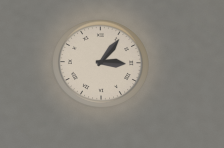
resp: 3,06
